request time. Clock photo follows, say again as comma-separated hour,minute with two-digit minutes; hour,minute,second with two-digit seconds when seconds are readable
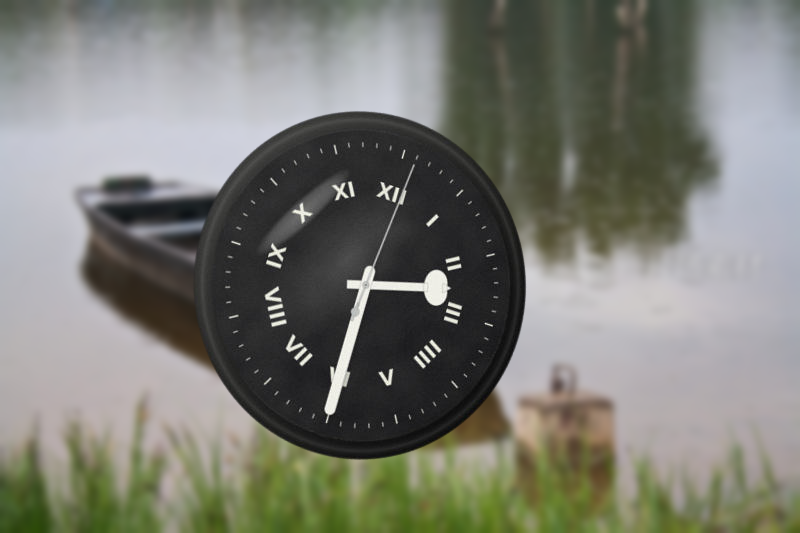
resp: 2,30,01
